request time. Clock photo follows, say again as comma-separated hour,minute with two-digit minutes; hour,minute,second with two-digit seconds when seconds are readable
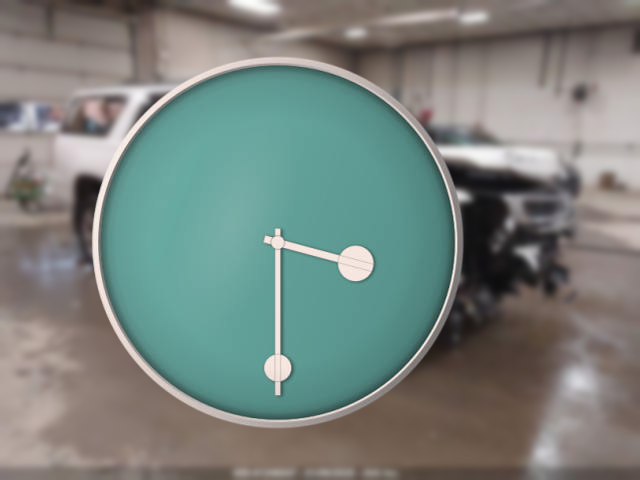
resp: 3,30
